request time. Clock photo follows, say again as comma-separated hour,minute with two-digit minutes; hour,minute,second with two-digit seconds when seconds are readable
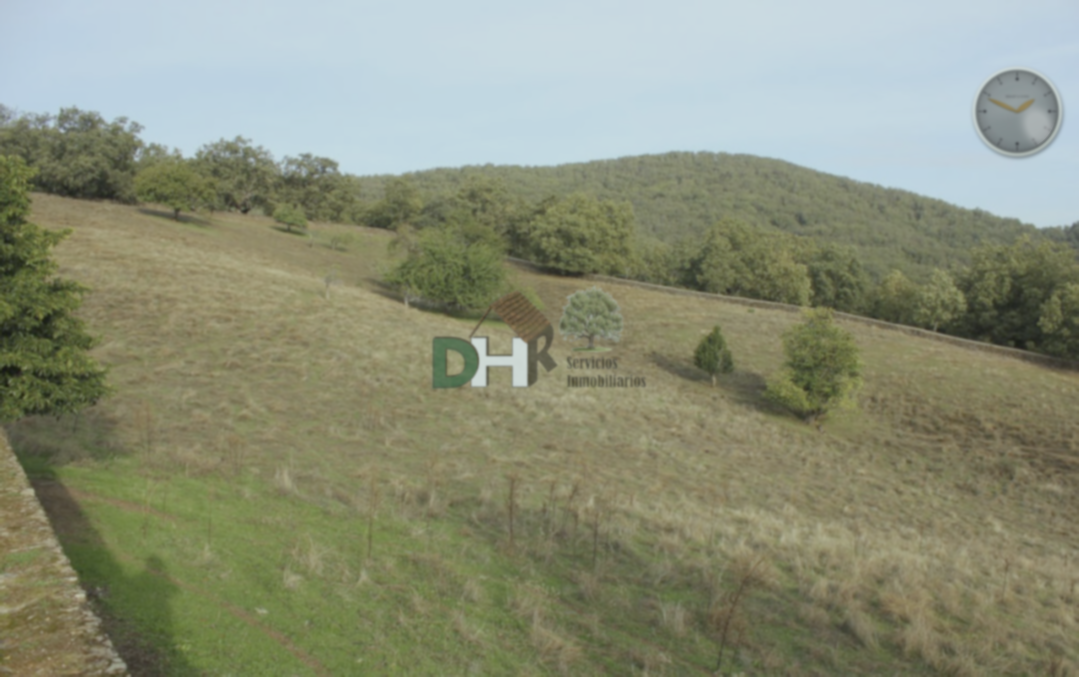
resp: 1,49
